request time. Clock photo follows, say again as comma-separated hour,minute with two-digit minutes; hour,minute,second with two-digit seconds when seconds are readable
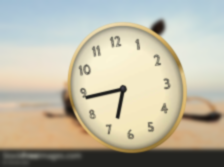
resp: 6,44
